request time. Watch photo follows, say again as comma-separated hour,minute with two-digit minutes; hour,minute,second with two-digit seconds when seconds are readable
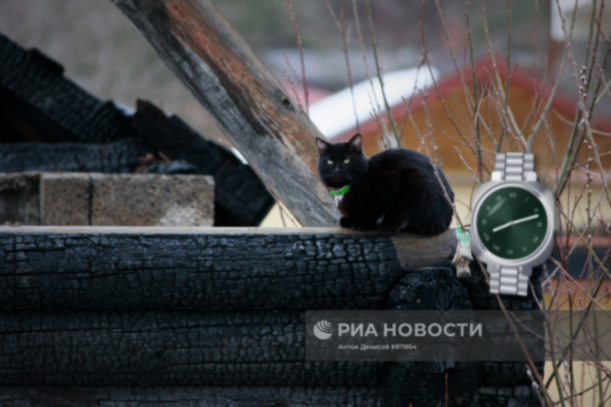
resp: 8,12
